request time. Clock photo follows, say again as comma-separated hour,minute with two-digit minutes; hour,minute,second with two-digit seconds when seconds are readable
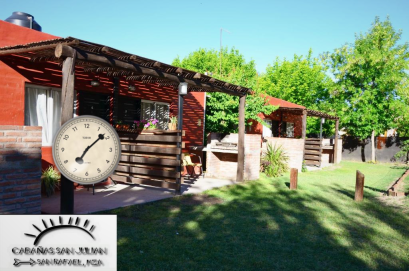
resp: 7,08
